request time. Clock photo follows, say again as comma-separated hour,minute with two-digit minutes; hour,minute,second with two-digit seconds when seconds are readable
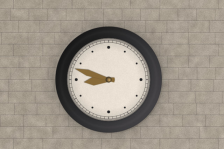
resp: 8,48
